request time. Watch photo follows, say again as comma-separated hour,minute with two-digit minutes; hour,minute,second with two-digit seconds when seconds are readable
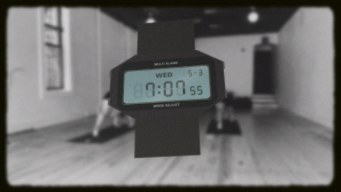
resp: 7,07,55
